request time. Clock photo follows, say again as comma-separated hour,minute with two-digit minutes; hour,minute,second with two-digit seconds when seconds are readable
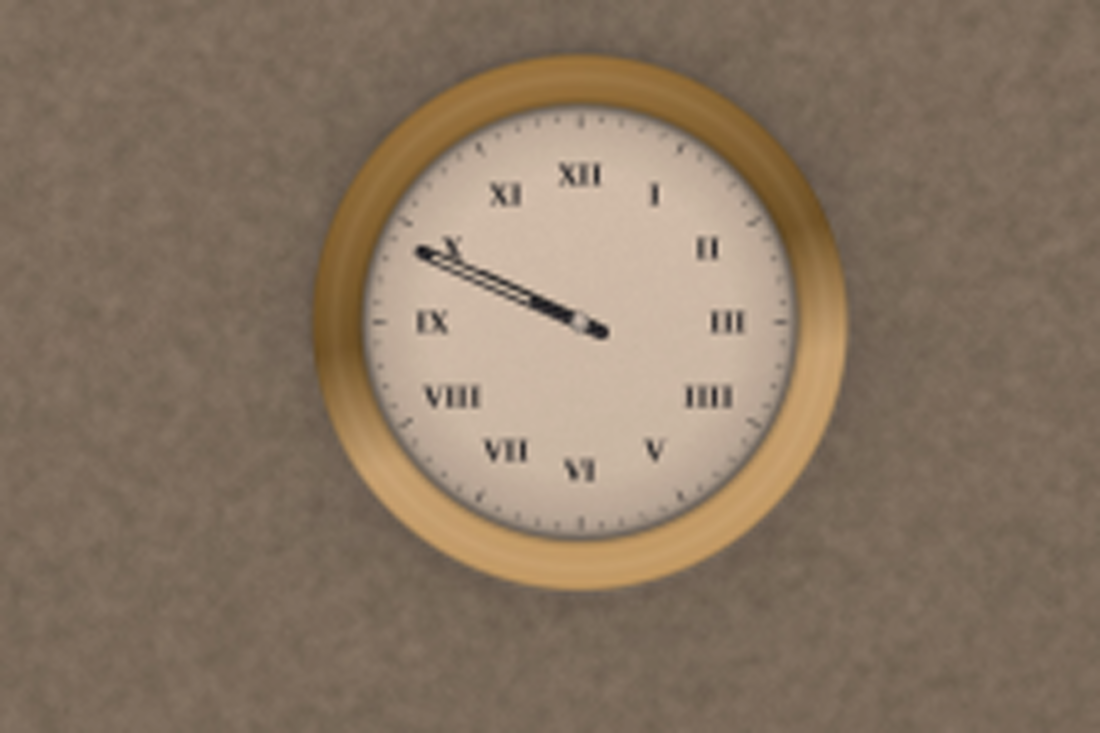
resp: 9,49
